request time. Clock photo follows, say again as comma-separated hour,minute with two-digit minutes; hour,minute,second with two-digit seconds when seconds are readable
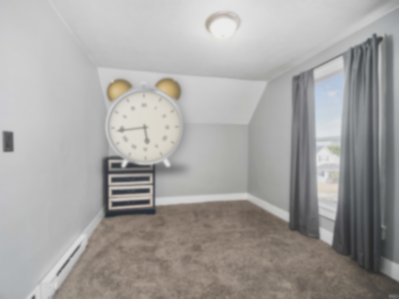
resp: 5,44
